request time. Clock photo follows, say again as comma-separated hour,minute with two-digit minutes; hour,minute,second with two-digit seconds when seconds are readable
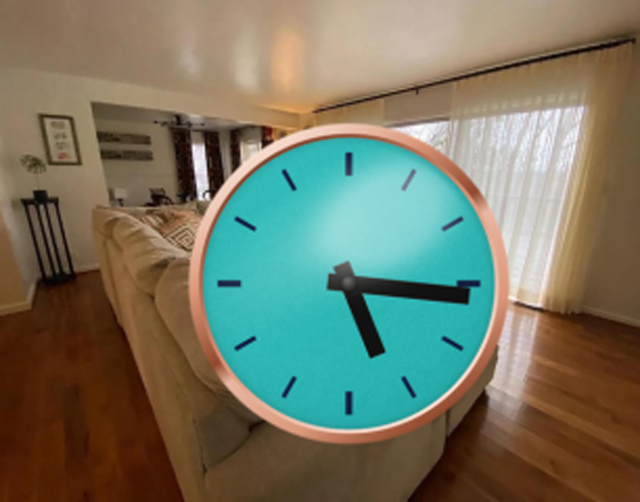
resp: 5,16
